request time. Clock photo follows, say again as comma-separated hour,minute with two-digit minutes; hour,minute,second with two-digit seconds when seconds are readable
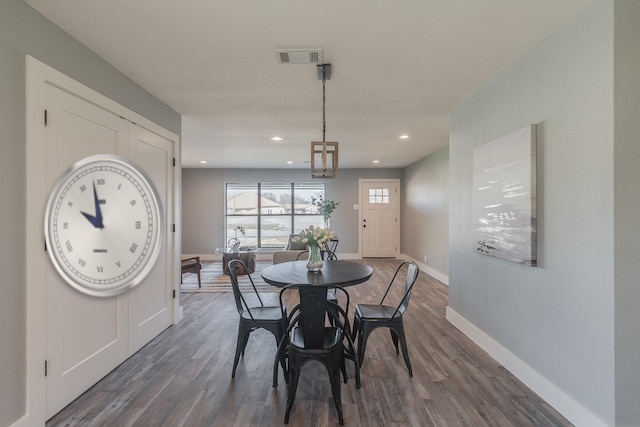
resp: 9,58
